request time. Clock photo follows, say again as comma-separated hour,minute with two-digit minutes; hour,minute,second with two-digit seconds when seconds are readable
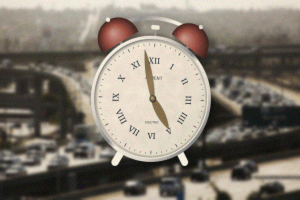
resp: 4,58
